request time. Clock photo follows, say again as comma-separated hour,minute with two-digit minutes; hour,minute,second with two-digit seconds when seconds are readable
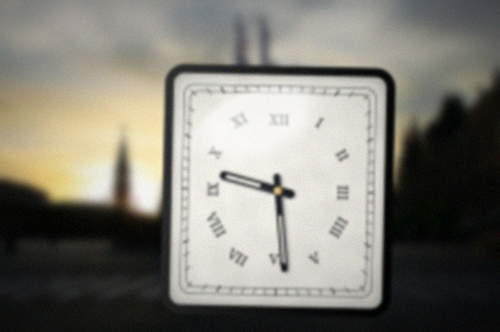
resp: 9,29
